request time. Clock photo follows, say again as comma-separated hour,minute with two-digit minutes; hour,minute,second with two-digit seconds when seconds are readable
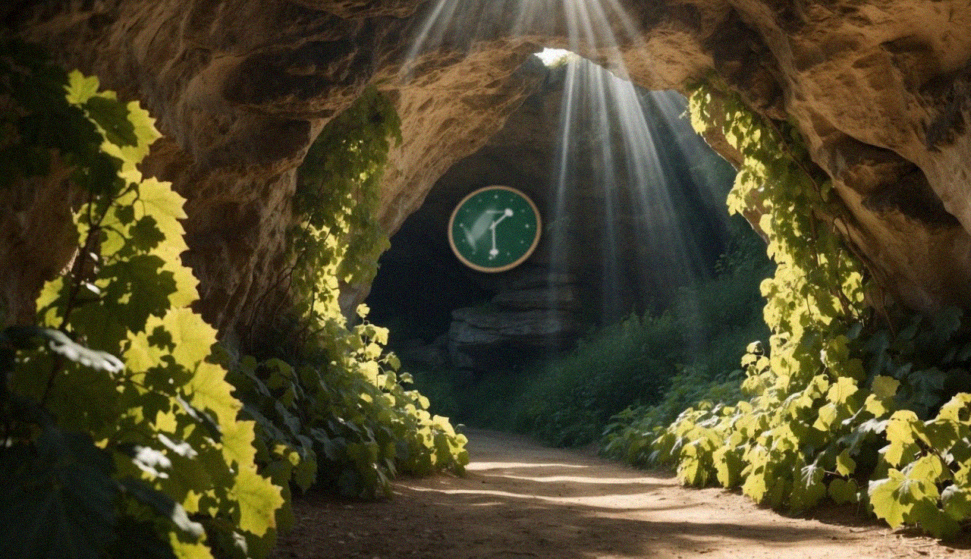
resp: 1,29
